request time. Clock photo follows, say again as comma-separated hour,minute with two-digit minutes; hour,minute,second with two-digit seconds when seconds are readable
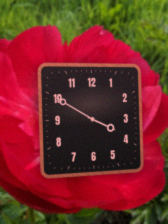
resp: 3,50
